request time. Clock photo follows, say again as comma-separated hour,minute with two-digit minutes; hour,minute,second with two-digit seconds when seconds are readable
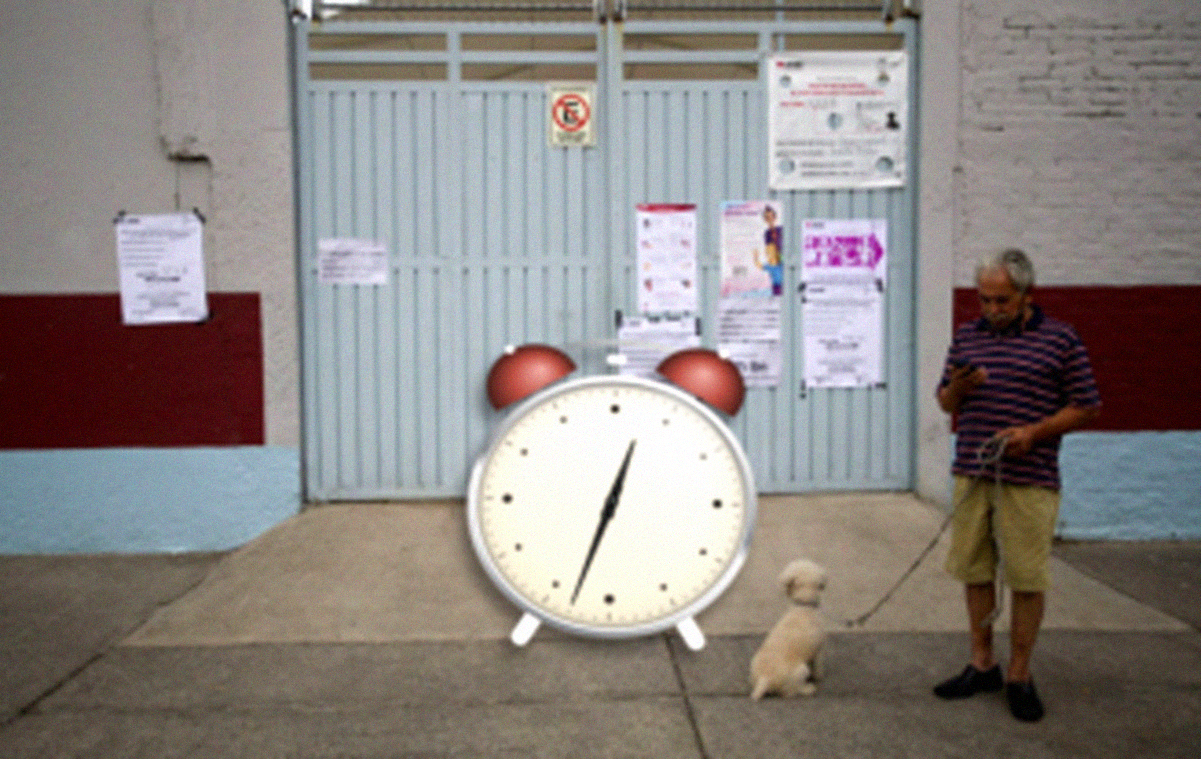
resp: 12,33
